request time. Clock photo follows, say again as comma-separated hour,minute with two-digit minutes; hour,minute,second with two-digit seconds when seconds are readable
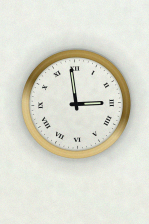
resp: 2,59
